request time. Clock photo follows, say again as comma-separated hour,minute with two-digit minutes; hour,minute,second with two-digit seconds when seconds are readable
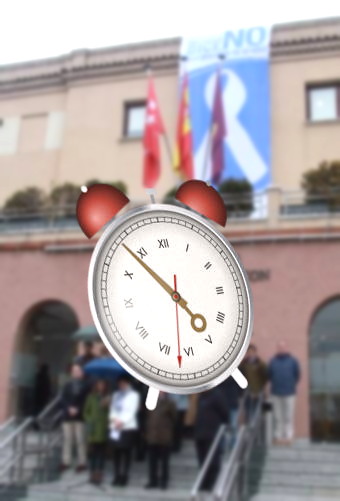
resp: 4,53,32
